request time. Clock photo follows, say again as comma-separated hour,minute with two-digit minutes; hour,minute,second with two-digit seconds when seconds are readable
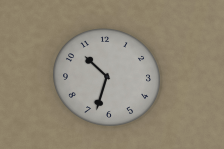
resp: 10,33
